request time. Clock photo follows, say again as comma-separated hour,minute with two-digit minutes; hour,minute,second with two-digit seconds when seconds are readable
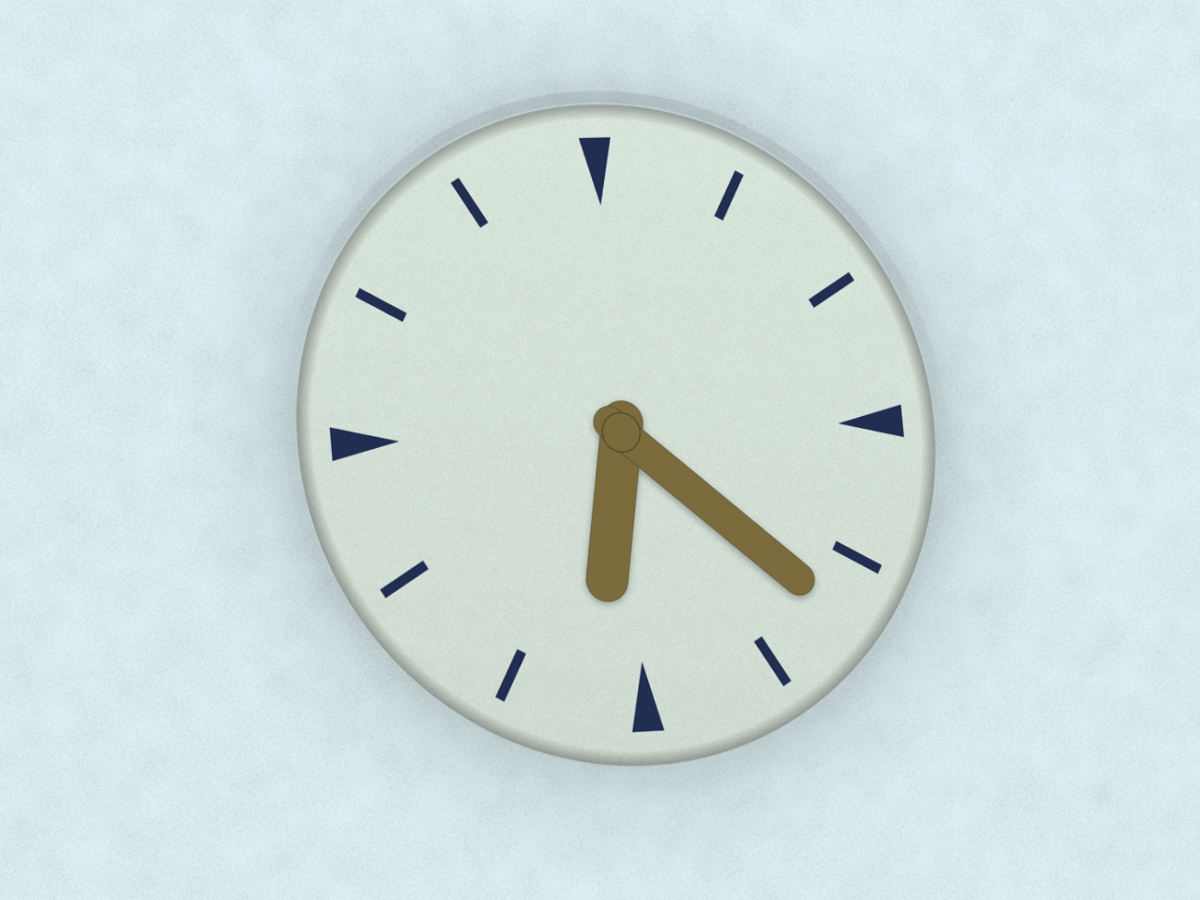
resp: 6,22
